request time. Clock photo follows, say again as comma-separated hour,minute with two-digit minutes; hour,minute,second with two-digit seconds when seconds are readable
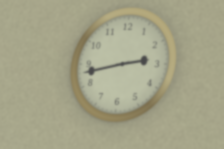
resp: 2,43
